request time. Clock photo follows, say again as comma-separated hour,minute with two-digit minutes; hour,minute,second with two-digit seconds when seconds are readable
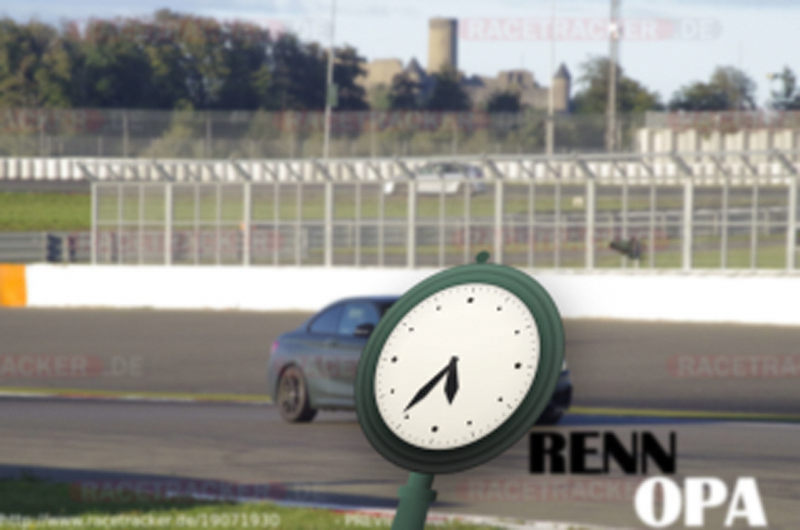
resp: 5,36
